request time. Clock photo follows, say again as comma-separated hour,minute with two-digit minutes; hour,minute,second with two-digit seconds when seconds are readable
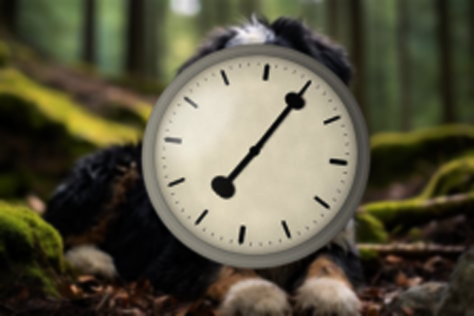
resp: 7,05
